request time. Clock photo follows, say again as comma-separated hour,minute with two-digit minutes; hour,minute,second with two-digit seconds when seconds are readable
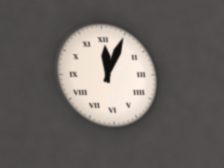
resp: 12,05
